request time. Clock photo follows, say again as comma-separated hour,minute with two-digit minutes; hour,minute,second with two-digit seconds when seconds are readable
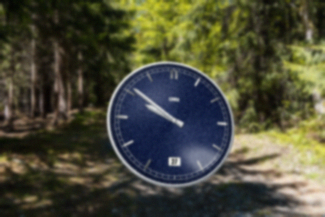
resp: 9,51
